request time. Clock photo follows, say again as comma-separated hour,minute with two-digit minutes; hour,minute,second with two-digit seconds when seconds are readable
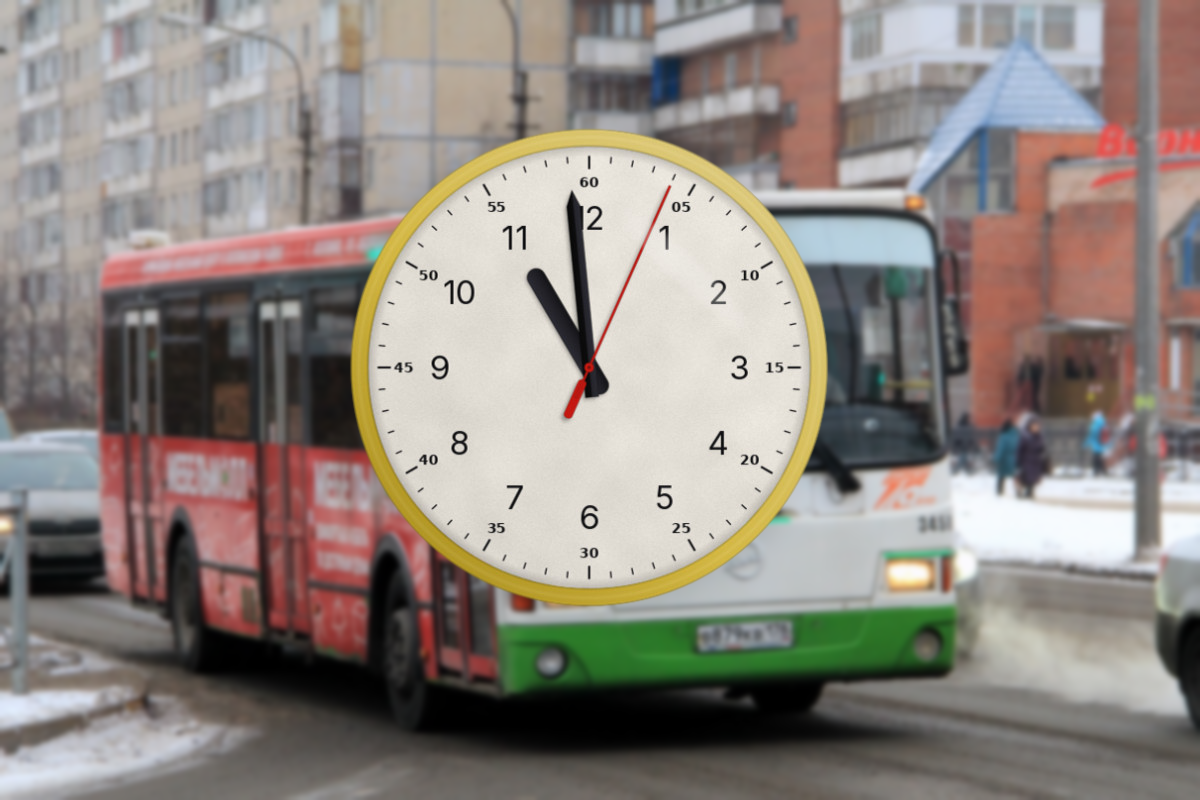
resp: 10,59,04
